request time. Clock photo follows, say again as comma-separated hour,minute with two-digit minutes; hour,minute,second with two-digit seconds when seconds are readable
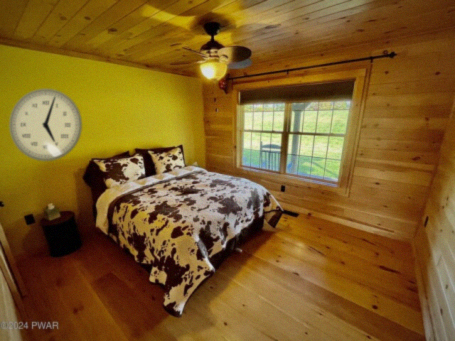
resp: 5,03
